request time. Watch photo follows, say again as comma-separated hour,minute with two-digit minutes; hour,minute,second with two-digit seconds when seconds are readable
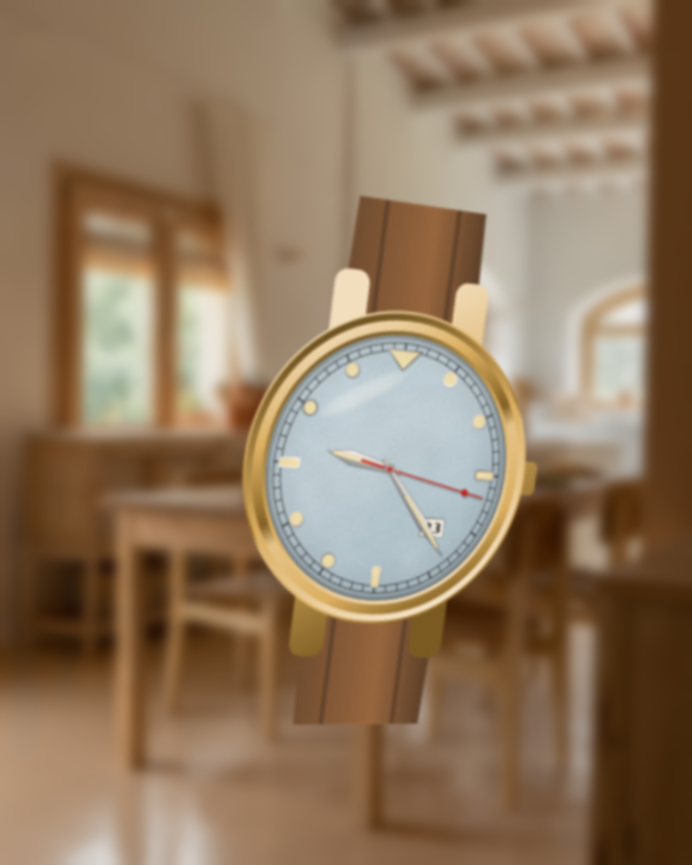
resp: 9,23,17
